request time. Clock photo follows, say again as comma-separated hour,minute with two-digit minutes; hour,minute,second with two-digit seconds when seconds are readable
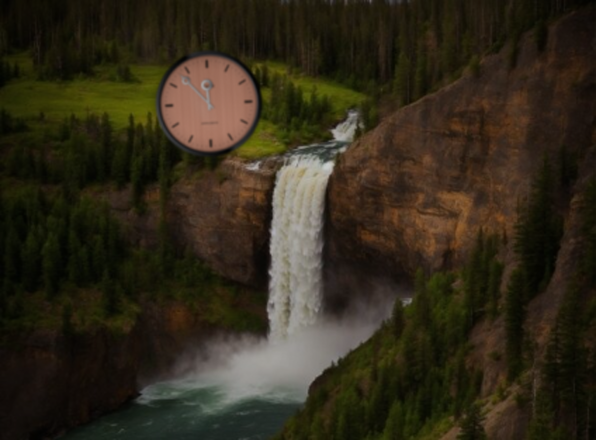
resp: 11,53
